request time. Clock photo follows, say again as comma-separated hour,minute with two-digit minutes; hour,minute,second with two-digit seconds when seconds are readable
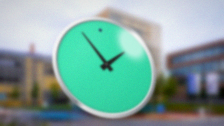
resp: 1,55
